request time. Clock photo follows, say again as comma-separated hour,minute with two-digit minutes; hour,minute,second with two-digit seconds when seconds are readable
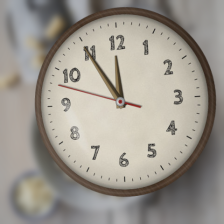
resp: 11,54,48
